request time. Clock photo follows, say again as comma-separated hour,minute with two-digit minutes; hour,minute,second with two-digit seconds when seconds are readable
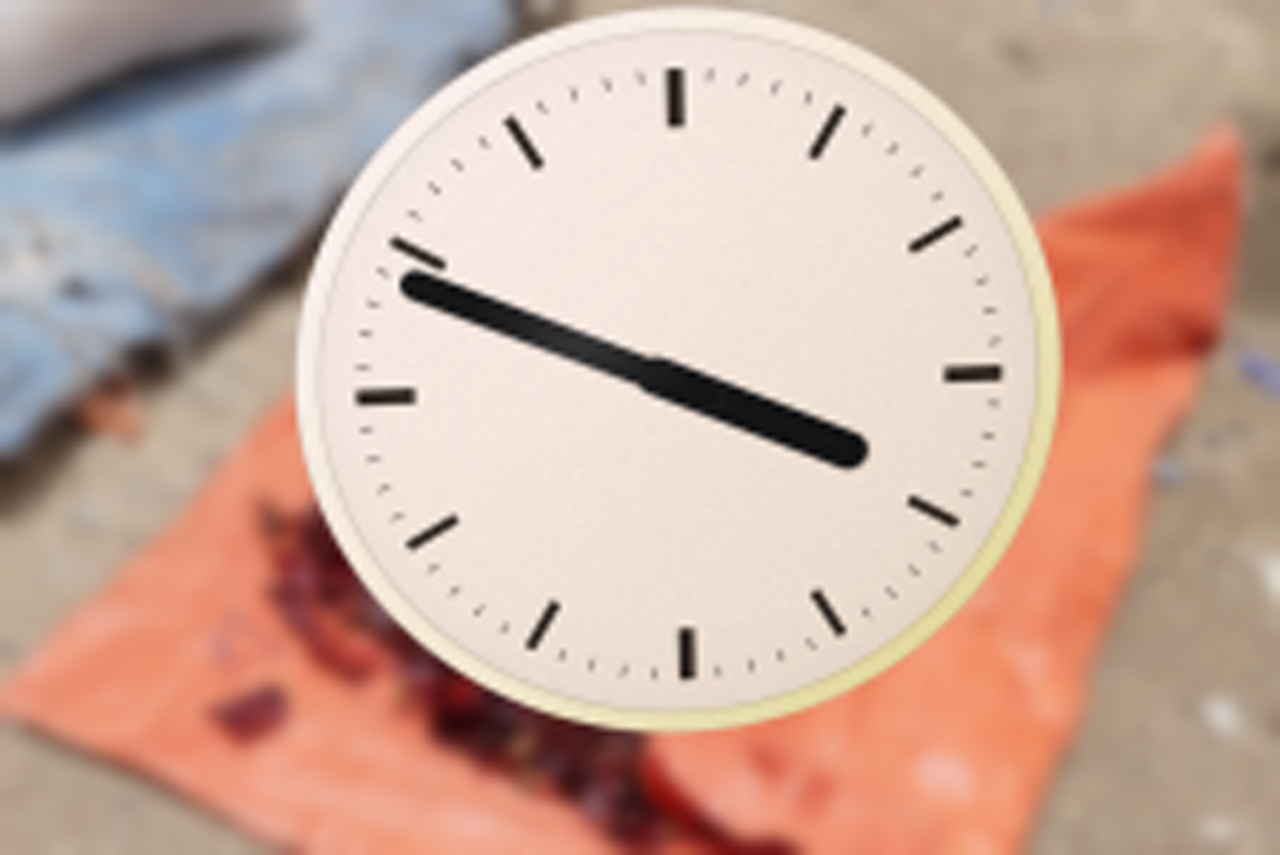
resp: 3,49
